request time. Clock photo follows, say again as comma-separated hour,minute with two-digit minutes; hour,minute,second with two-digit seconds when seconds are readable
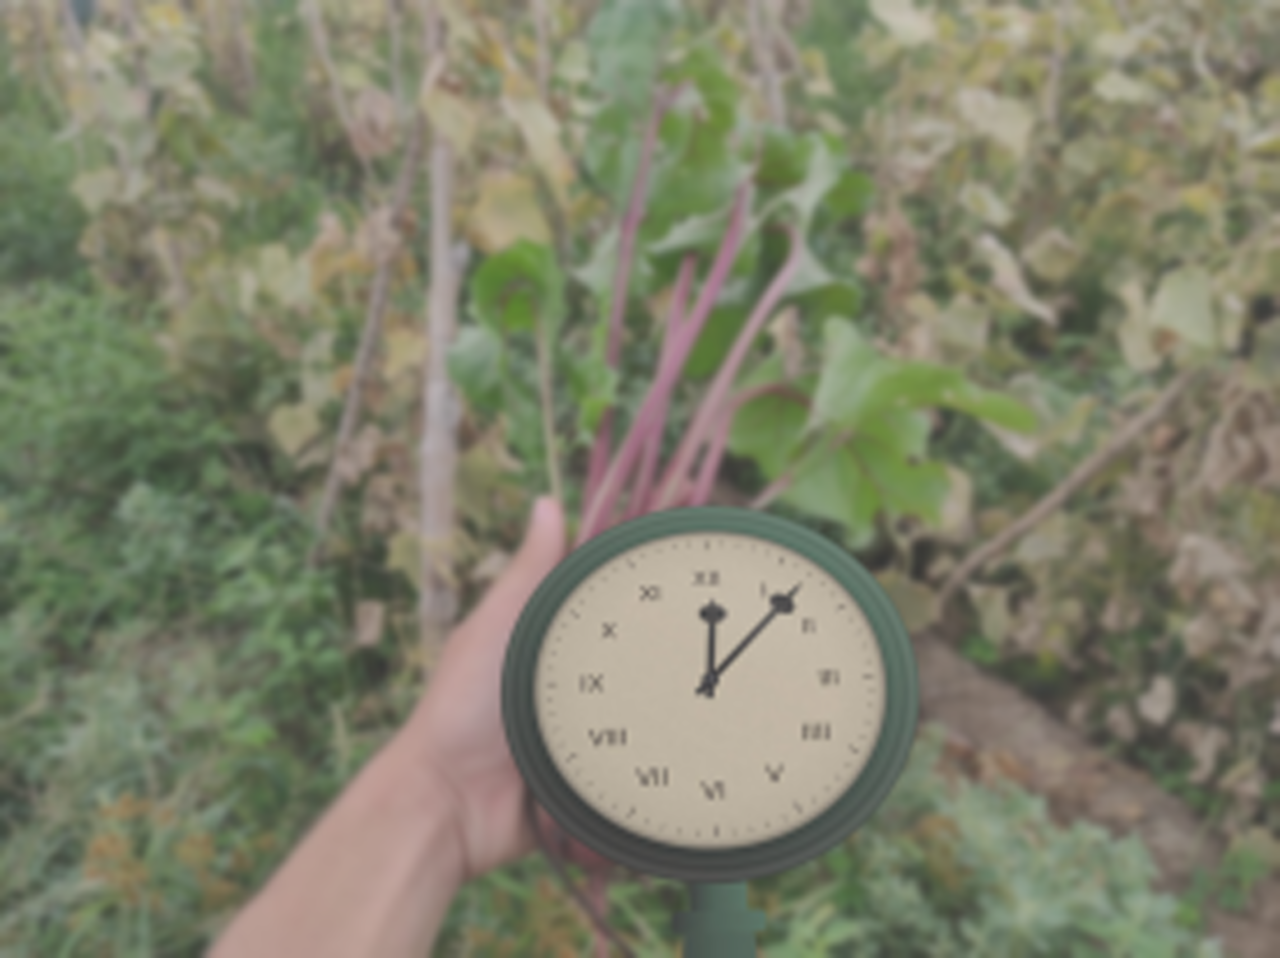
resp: 12,07
